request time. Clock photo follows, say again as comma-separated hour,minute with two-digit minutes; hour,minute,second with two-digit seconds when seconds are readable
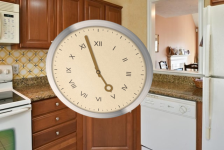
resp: 4,57
